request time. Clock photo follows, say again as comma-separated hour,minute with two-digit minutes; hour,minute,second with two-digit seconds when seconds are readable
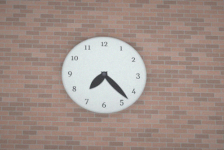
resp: 7,23
